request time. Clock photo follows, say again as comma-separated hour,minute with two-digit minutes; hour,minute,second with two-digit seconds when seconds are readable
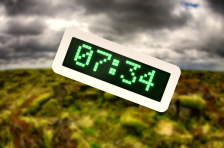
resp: 7,34
